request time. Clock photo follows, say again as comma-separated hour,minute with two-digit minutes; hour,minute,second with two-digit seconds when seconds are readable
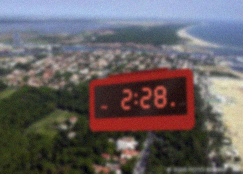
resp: 2,28
